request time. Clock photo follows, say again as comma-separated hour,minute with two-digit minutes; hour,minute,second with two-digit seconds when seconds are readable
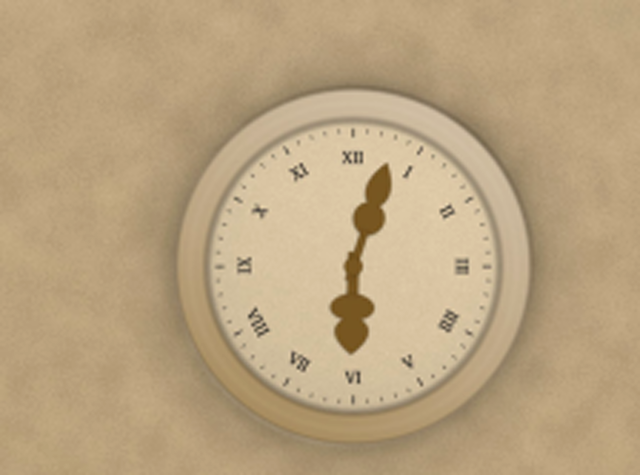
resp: 6,03
